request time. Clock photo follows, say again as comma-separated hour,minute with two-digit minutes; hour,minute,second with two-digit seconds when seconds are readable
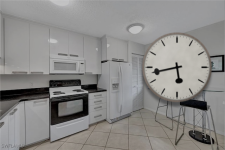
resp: 5,43
